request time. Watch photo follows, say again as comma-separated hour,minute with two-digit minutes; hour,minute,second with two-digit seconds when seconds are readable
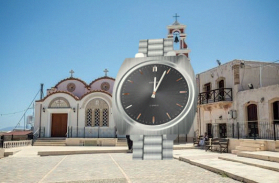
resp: 12,04
